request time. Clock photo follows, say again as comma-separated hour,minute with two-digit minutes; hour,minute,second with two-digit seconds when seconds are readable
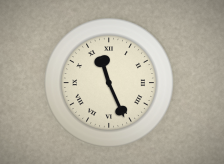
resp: 11,26
